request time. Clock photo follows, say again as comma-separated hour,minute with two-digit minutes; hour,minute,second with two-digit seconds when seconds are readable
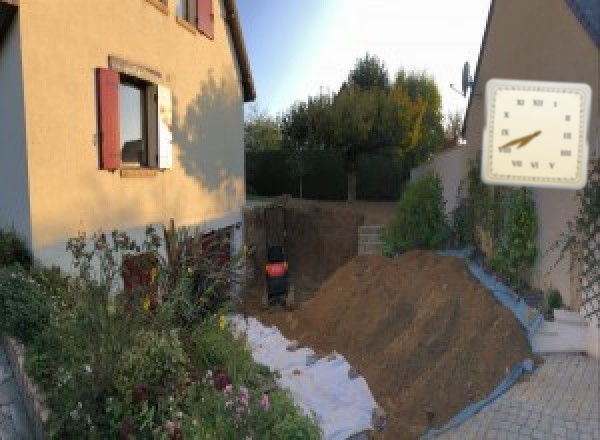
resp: 7,41
